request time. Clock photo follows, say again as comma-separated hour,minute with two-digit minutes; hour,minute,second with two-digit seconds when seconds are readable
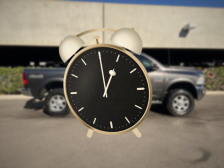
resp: 1,00
